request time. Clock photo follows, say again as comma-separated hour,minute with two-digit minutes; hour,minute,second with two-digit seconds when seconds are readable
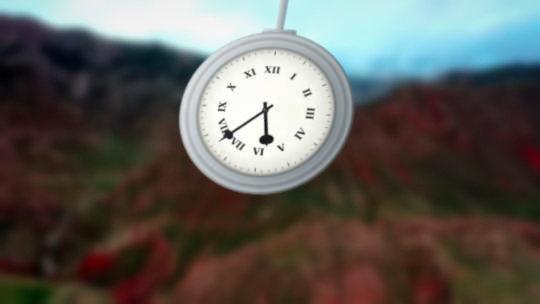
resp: 5,38
